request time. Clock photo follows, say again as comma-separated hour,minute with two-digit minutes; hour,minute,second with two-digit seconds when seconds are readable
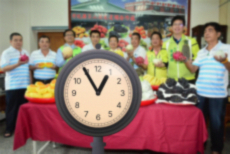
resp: 12,55
